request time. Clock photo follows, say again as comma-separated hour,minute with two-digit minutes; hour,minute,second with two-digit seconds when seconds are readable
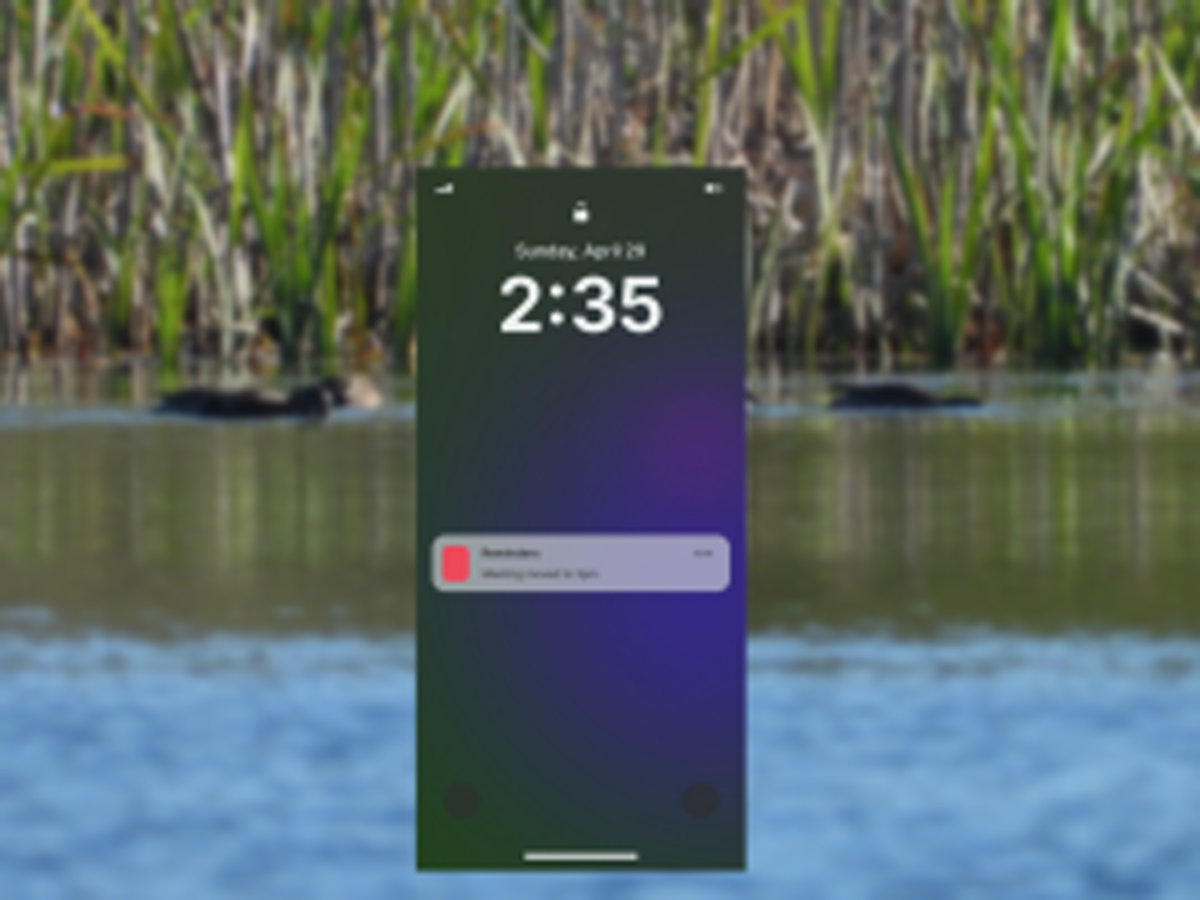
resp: 2,35
